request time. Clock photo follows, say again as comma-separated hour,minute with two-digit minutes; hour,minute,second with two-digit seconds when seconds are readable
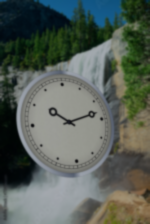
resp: 10,13
